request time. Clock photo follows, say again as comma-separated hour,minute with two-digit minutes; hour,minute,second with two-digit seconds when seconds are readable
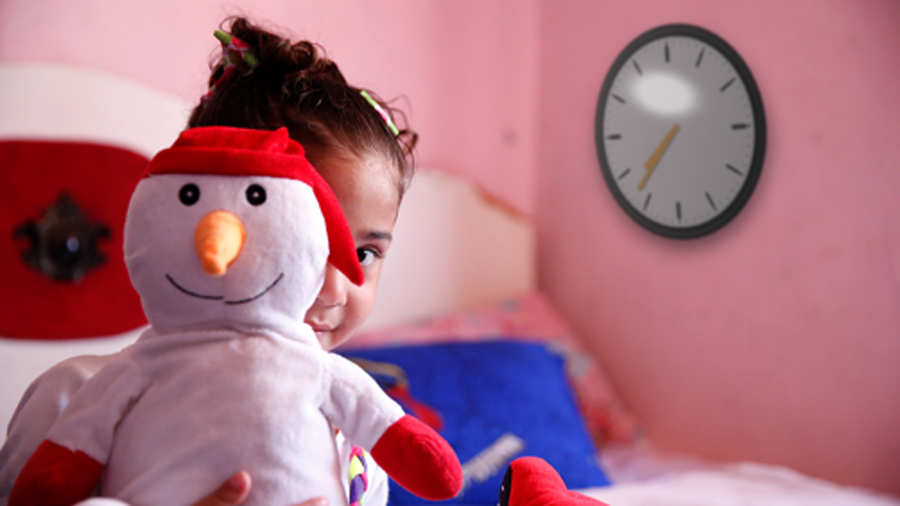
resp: 7,37
